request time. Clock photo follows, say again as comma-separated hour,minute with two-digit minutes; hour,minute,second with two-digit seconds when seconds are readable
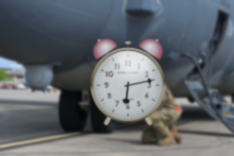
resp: 6,13
